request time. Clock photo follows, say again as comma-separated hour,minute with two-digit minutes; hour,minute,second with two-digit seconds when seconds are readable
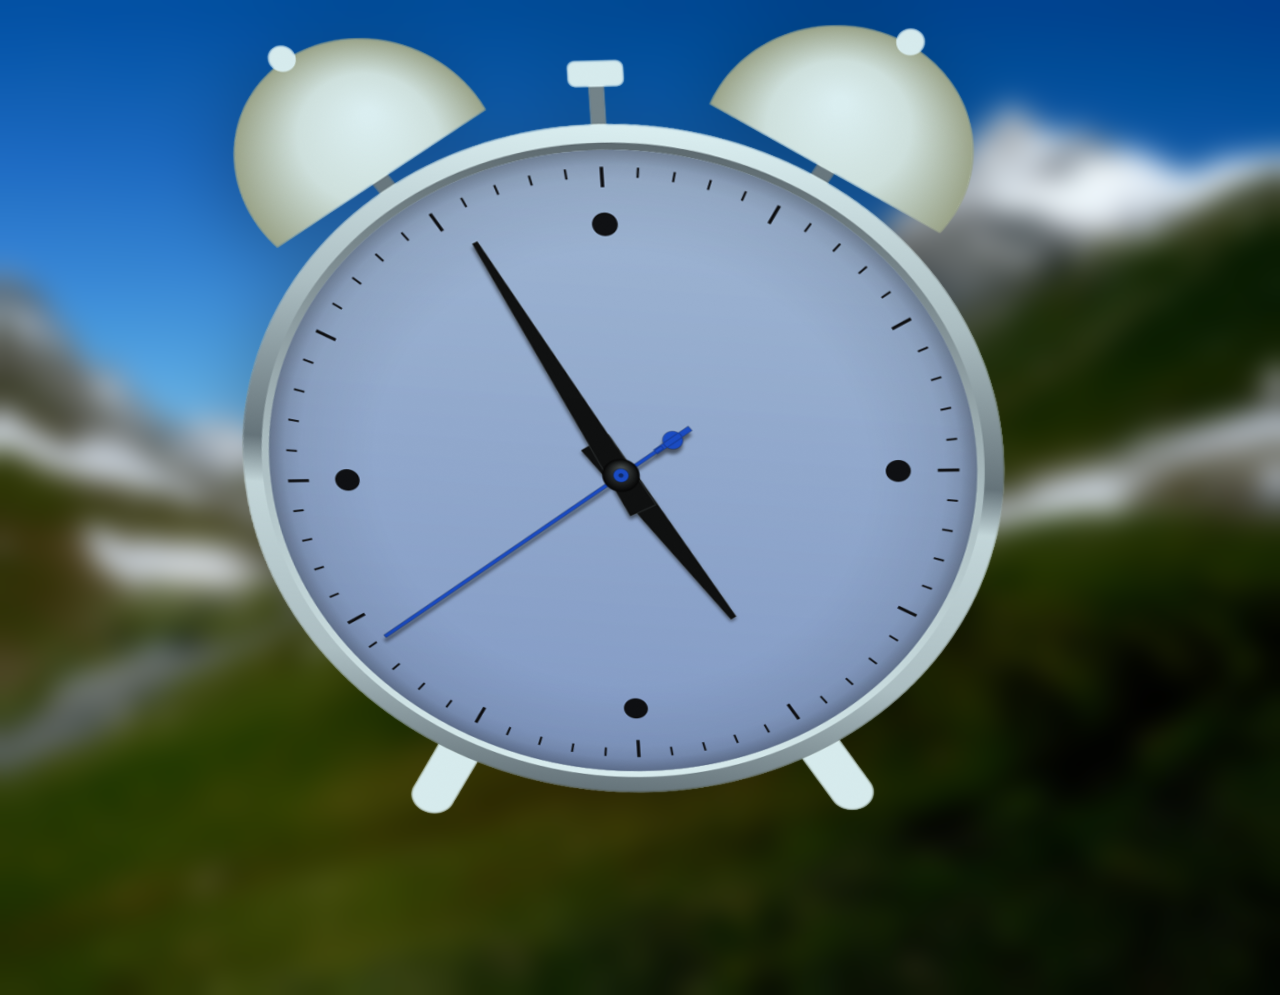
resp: 4,55,39
